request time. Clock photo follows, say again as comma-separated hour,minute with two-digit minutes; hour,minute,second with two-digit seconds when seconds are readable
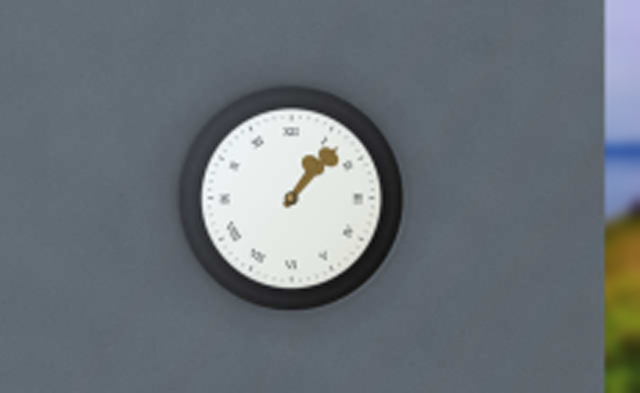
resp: 1,07
